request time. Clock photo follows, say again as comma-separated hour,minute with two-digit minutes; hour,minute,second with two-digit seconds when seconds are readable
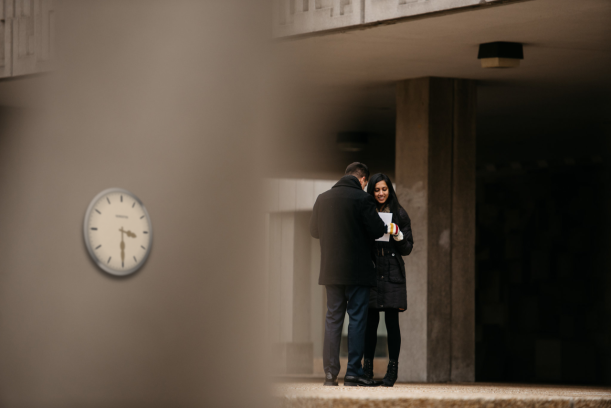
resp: 3,30
